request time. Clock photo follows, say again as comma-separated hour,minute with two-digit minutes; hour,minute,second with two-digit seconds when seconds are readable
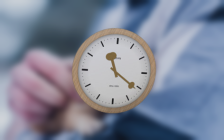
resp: 11,21
